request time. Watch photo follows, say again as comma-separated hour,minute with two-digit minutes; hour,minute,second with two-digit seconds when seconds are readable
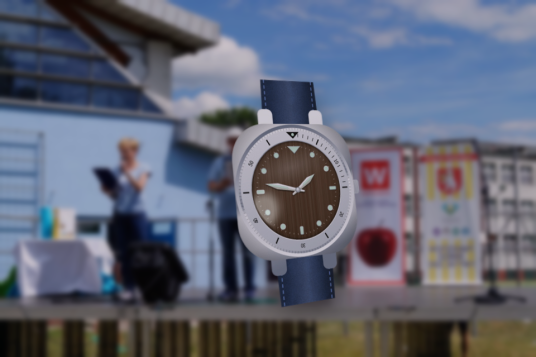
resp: 1,47
